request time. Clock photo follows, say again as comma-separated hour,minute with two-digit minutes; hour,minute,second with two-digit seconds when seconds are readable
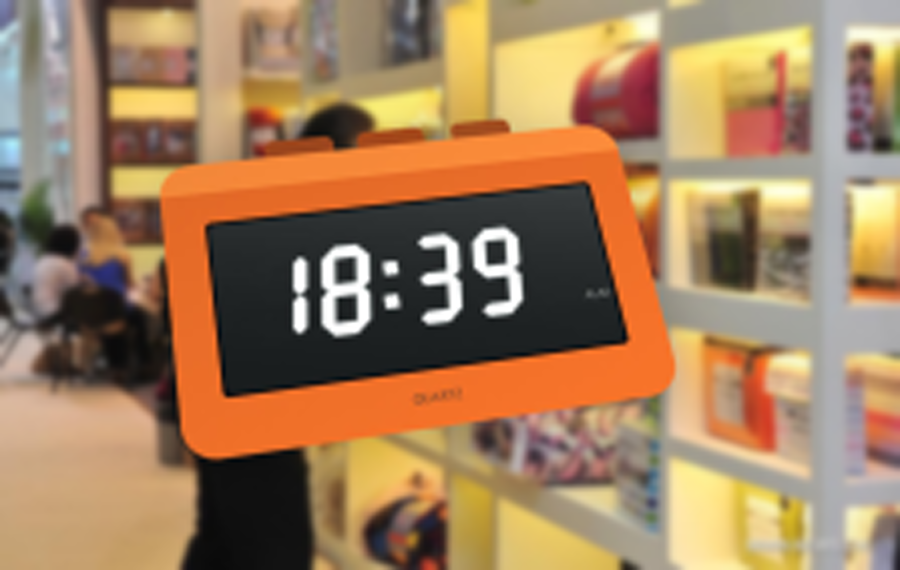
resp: 18,39
